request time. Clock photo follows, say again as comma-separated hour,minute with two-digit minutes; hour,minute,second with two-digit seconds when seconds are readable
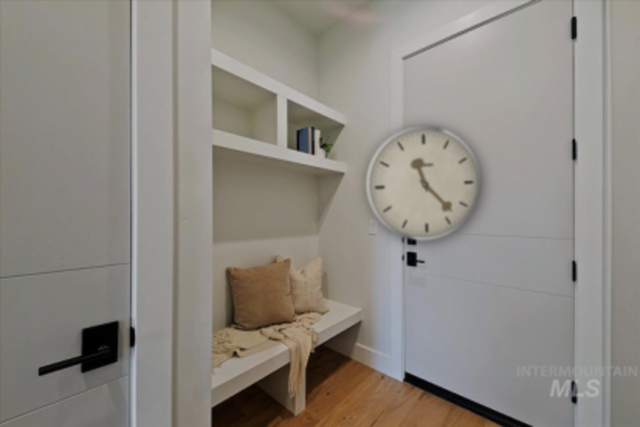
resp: 11,23
